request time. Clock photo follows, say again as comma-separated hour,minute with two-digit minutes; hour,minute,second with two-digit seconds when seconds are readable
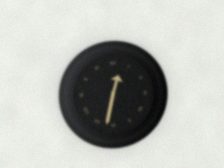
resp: 12,32
